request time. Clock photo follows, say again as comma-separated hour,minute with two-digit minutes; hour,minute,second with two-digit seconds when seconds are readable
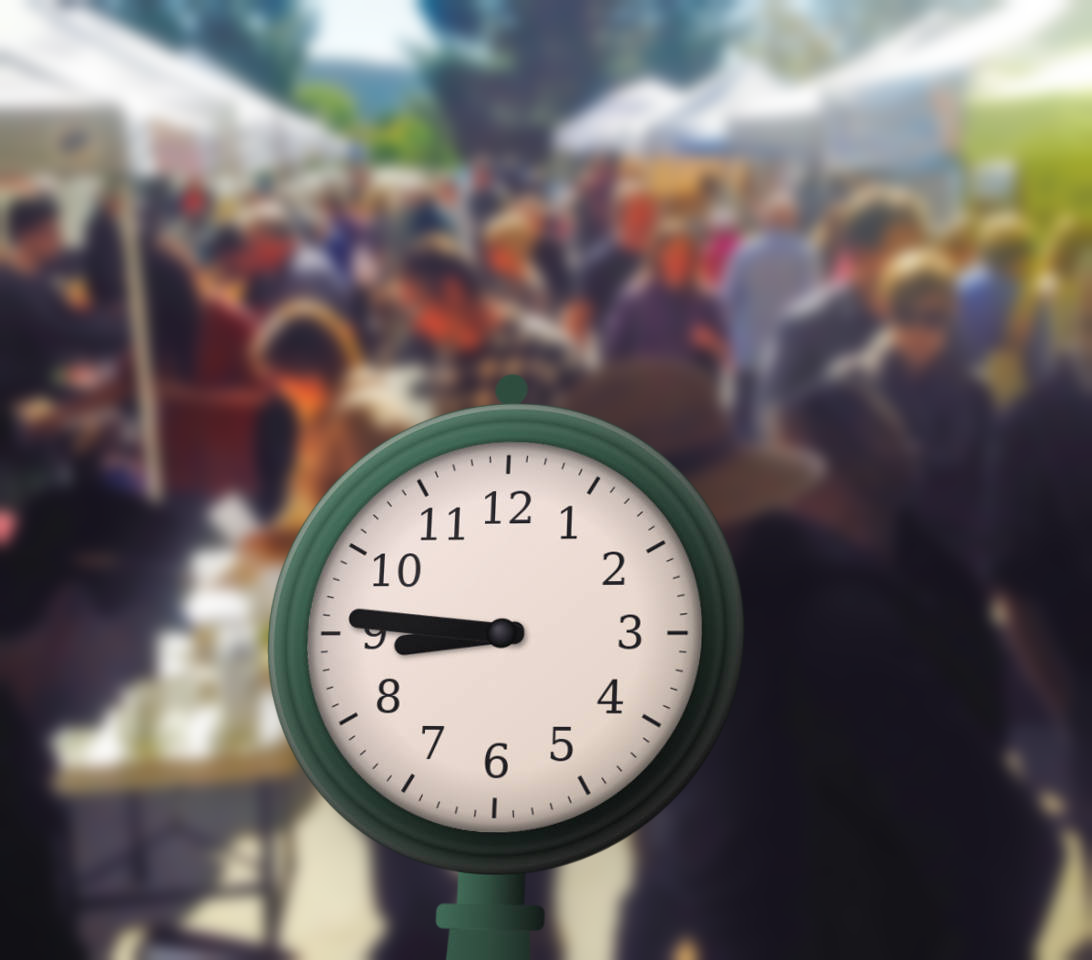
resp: 8,46
